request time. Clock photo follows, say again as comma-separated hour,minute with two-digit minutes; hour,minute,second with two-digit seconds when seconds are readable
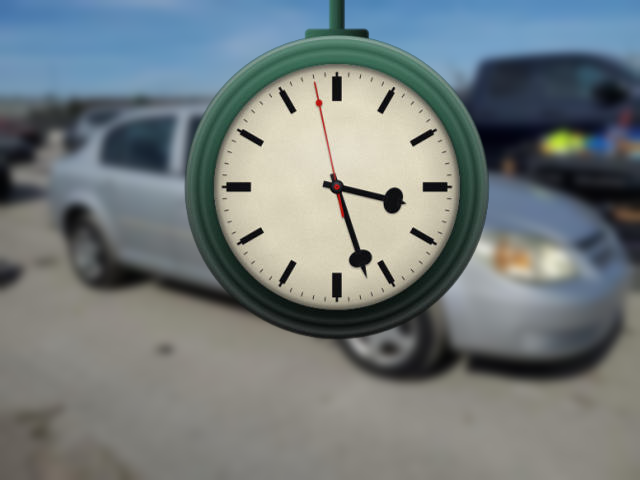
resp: 3,26,58
